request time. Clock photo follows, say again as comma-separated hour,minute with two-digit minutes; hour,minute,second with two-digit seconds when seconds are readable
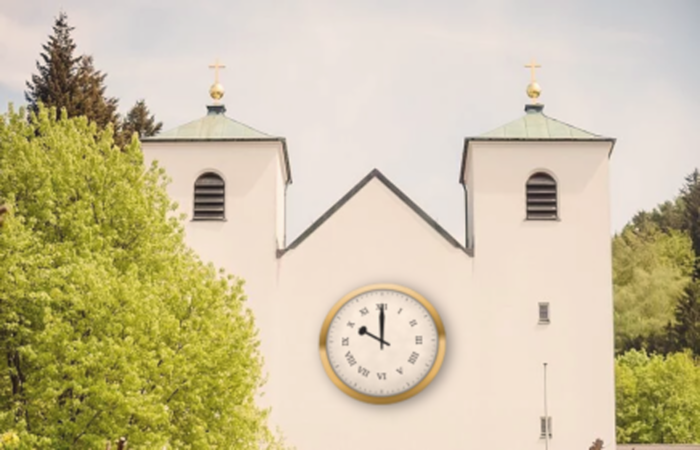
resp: 10,00
